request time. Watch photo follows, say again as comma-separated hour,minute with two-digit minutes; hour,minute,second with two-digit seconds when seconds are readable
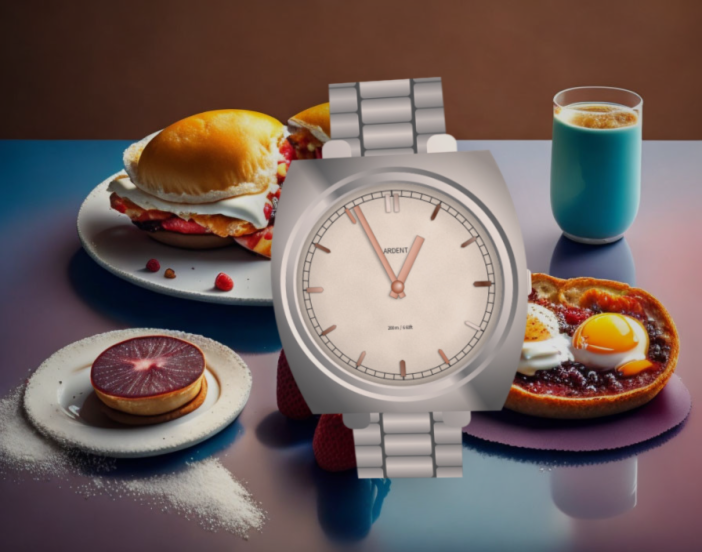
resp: 12,56
